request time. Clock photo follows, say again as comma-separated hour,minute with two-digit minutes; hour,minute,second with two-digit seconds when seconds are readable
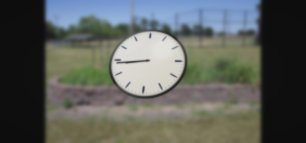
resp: 8,44
